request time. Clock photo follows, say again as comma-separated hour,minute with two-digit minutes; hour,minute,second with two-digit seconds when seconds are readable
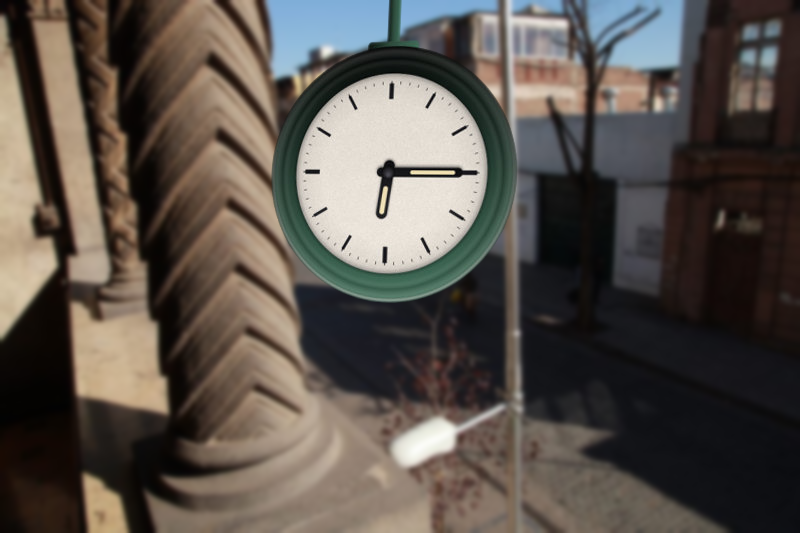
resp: 6,15
